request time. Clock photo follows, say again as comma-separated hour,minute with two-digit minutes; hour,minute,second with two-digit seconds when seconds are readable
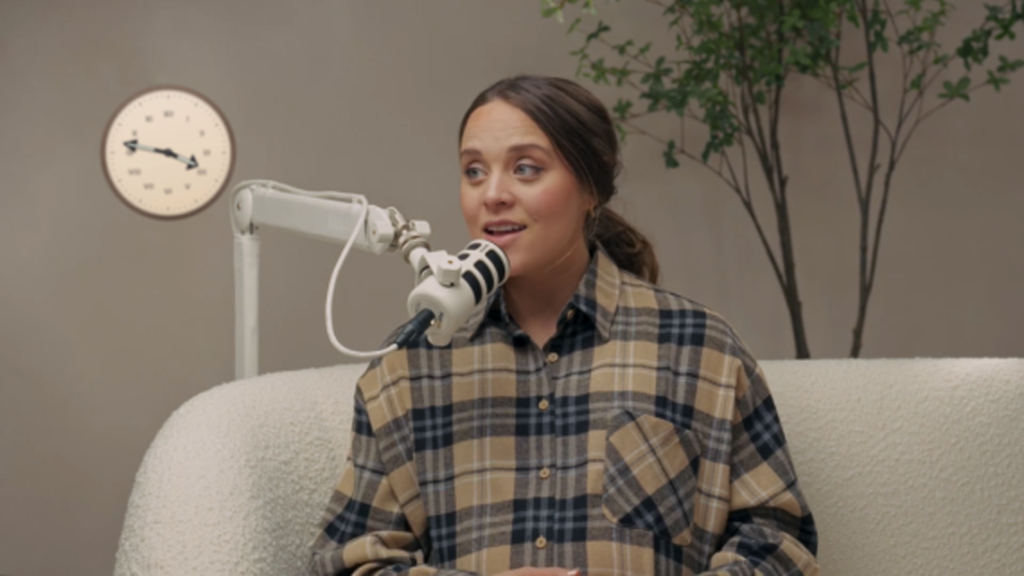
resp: 3,47
